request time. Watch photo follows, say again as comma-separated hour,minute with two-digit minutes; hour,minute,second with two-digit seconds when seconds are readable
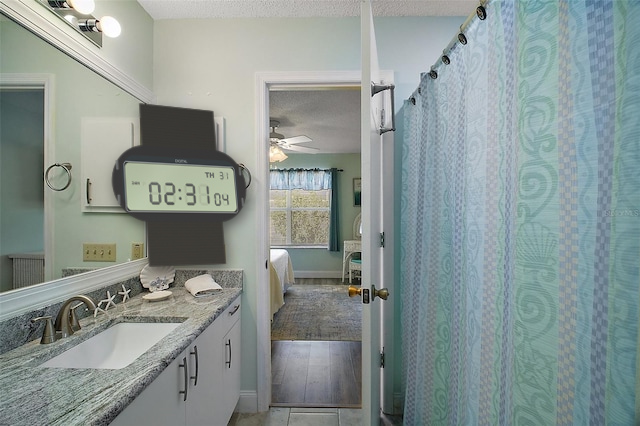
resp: 2,31,04
